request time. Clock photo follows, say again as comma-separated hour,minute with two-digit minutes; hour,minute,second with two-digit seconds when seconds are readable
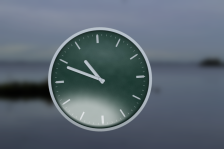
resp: 10,49
